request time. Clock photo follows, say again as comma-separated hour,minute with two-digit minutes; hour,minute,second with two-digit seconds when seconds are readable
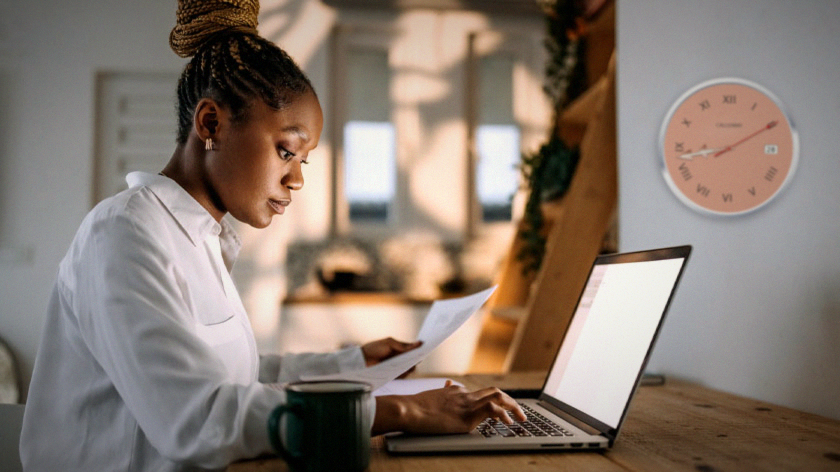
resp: 8,43,10
